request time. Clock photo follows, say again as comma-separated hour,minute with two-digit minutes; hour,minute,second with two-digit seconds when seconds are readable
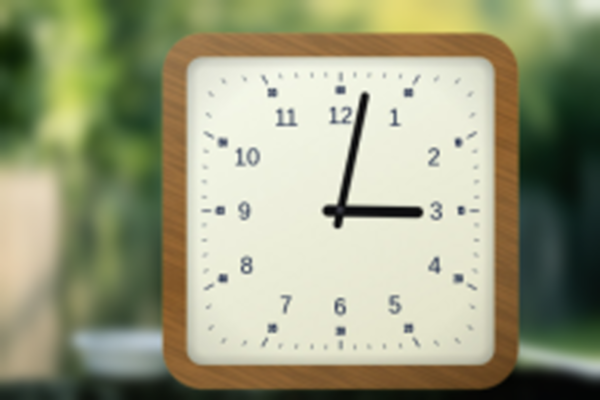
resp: 3,02
